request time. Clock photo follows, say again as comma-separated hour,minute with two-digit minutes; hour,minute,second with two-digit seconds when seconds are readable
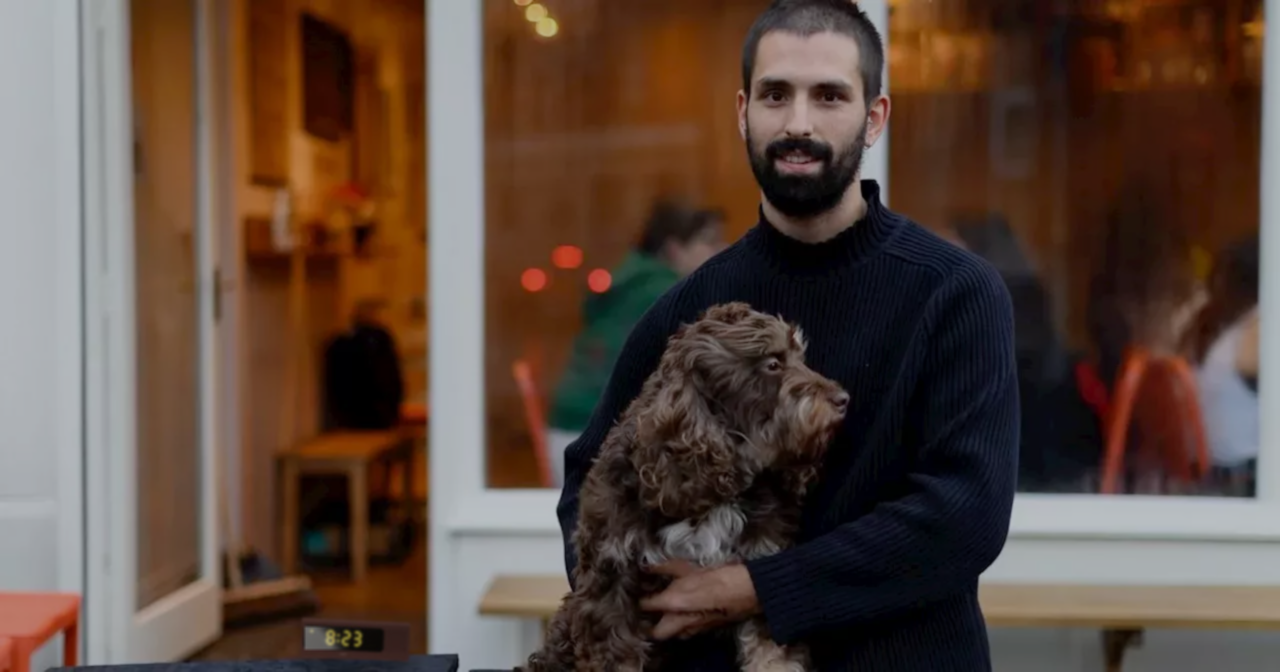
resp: 8,23
